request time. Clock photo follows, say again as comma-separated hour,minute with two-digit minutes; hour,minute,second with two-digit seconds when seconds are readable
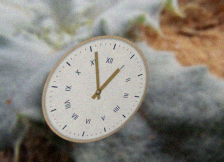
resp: 12,56
